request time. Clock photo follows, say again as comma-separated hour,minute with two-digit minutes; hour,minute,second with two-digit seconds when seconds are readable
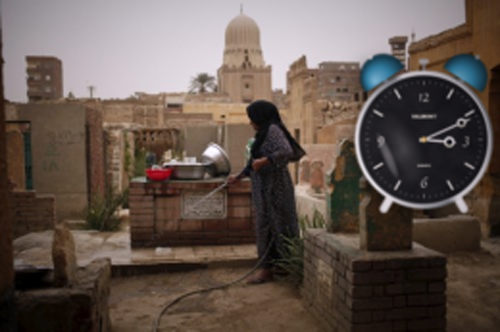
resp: 3,11
